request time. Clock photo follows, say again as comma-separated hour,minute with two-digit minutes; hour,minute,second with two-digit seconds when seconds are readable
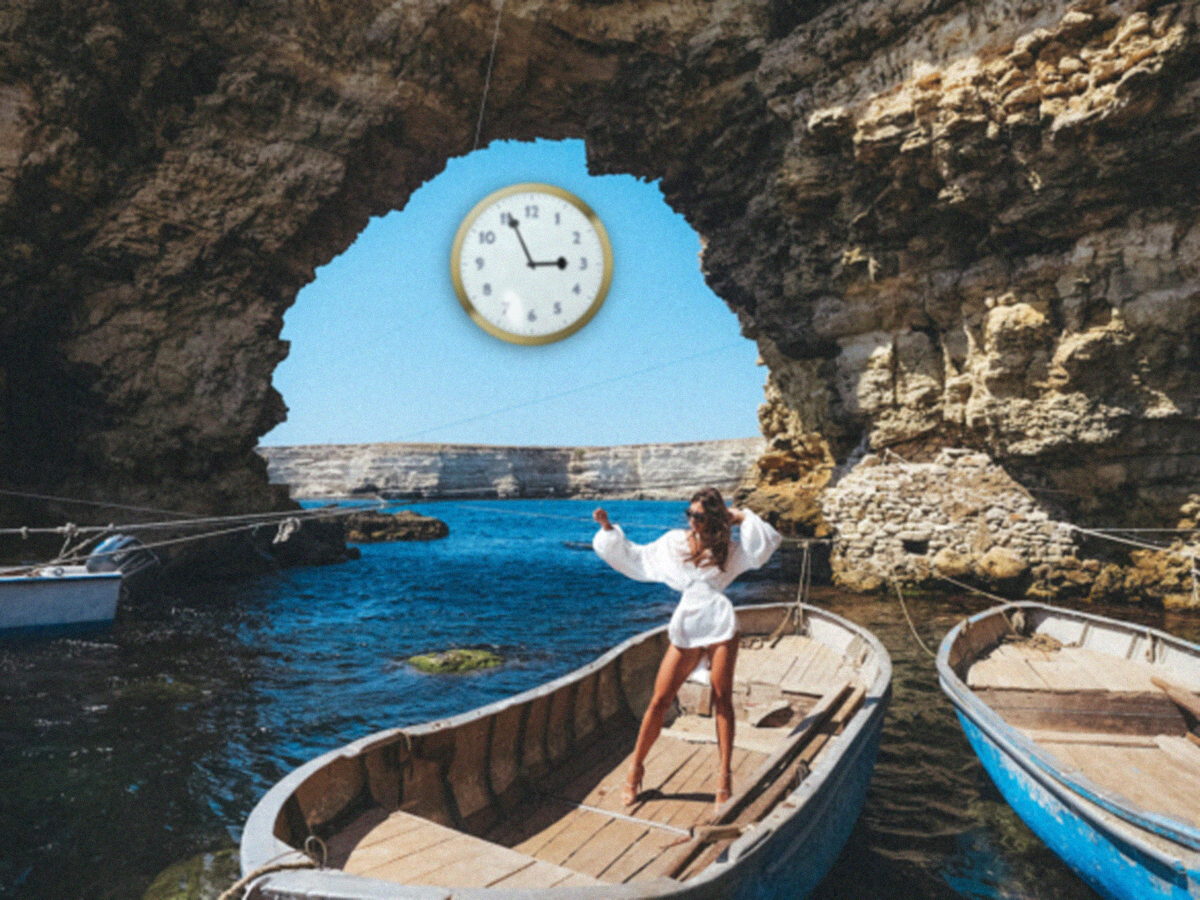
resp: 2,56
